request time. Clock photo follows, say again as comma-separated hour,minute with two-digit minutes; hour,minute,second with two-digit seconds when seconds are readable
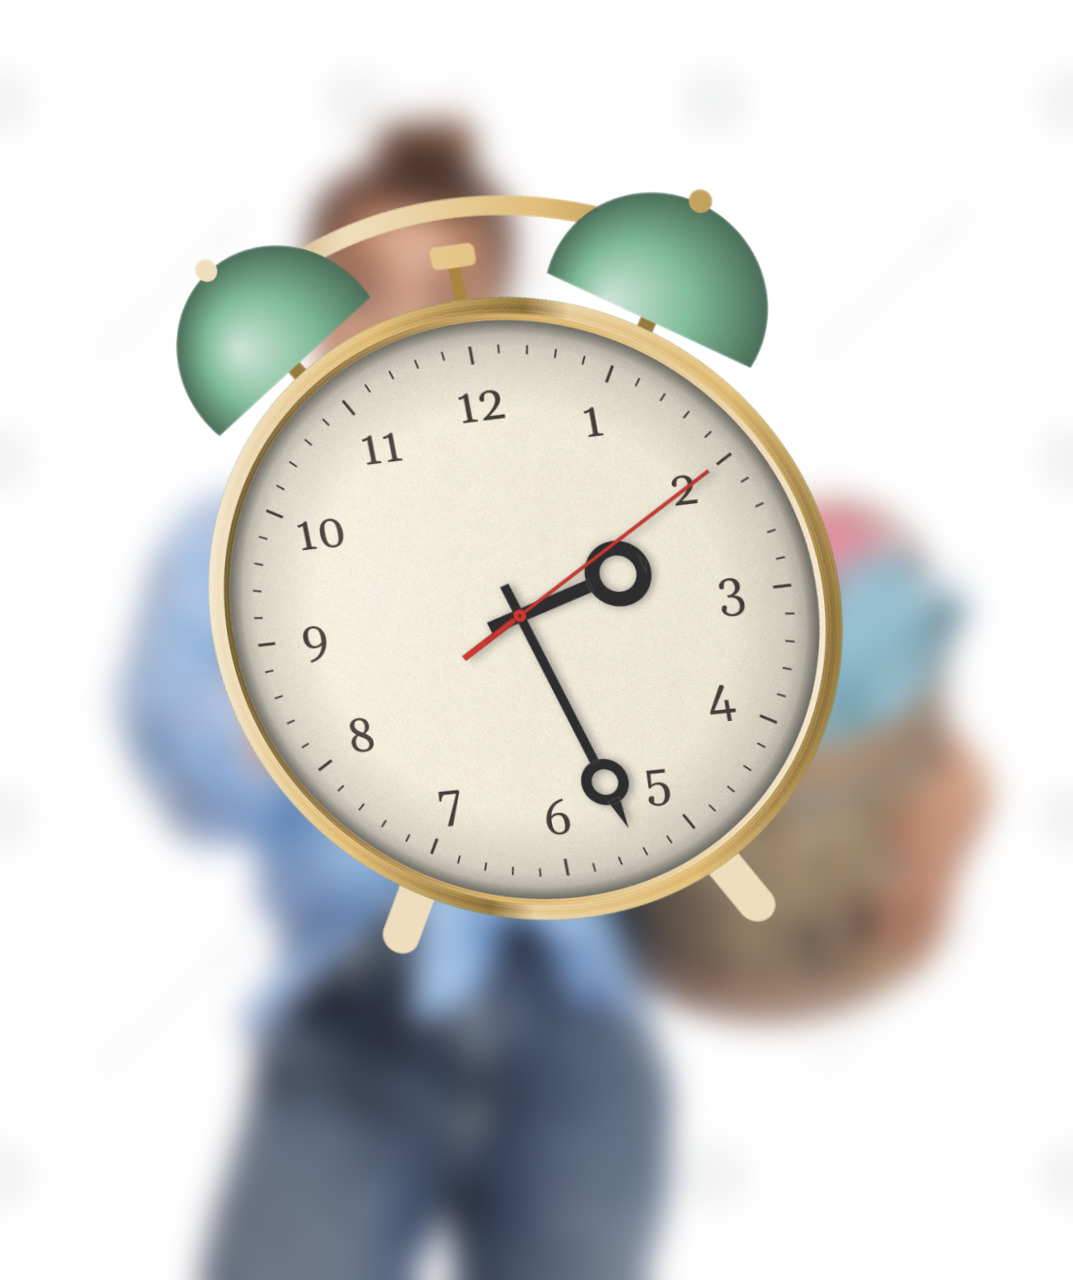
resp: 2,27,10
